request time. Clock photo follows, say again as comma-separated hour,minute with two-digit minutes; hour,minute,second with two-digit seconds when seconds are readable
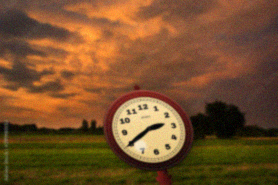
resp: 2,40
